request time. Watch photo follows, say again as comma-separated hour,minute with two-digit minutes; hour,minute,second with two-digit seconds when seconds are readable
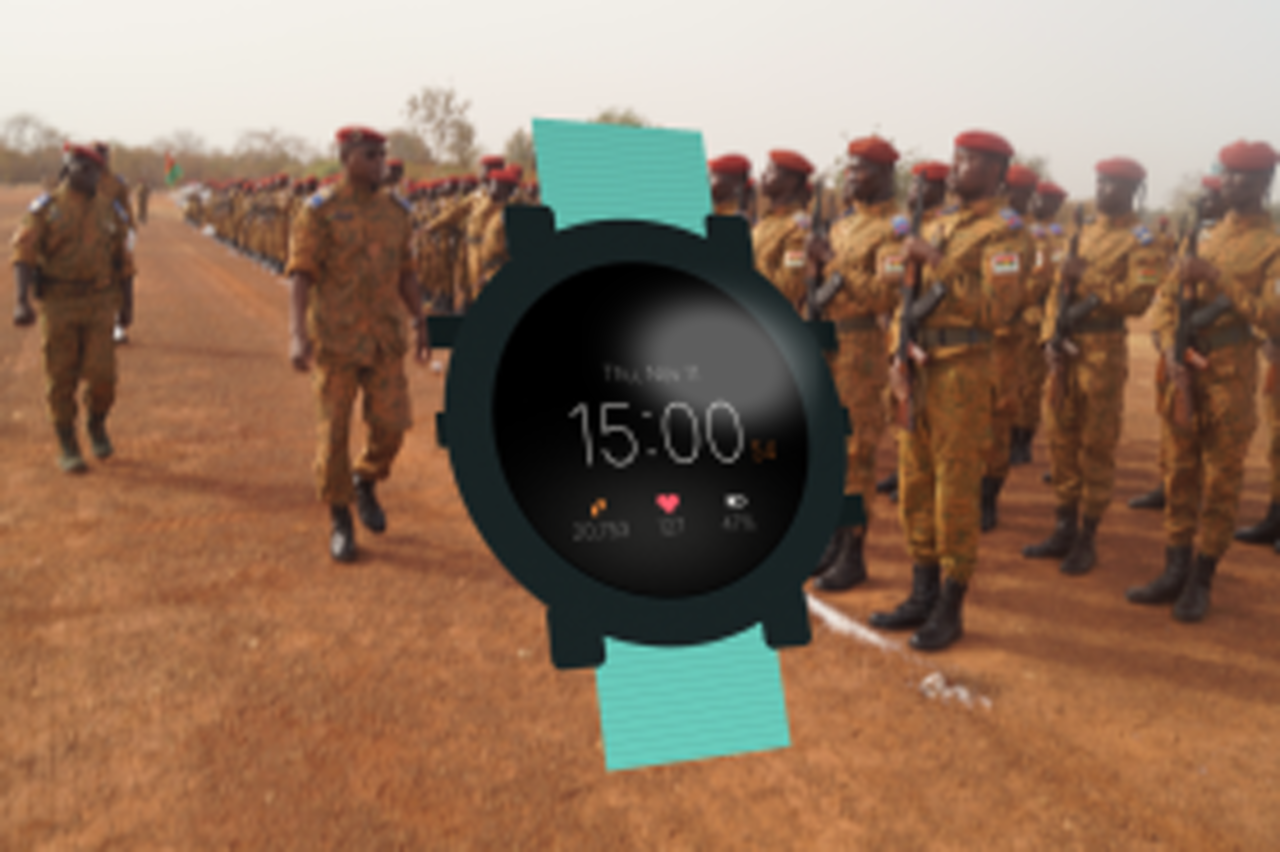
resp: 15,00
